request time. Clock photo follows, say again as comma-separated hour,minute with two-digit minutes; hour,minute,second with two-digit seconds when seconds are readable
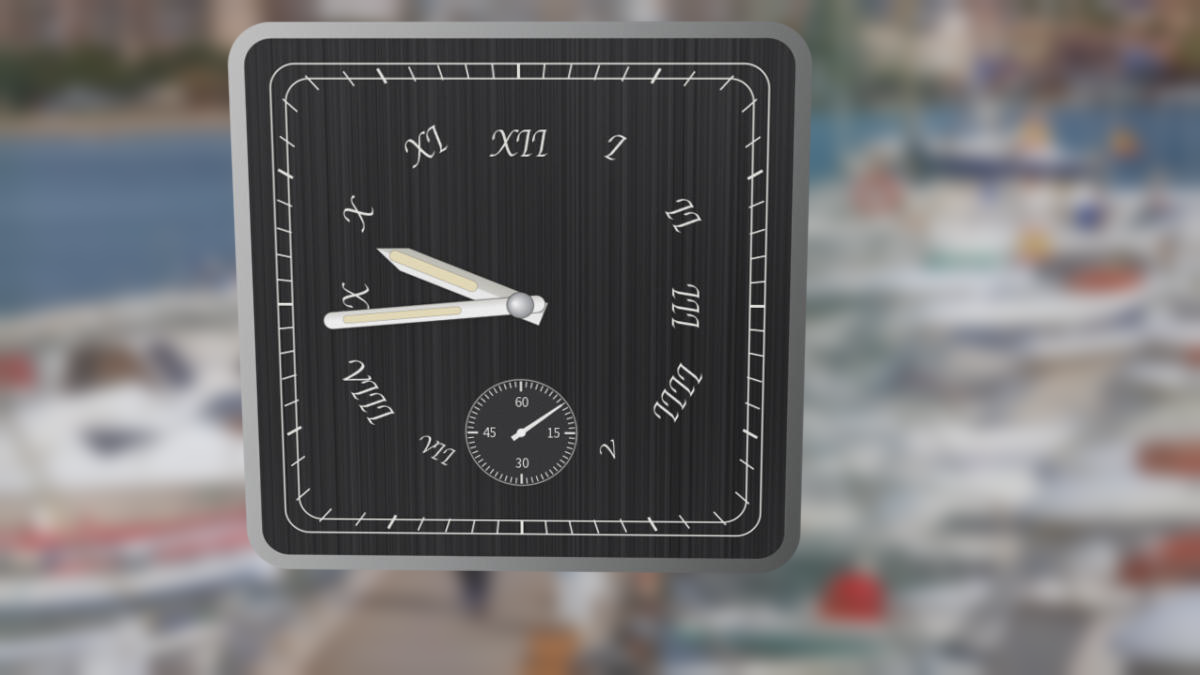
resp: 9,44,09
